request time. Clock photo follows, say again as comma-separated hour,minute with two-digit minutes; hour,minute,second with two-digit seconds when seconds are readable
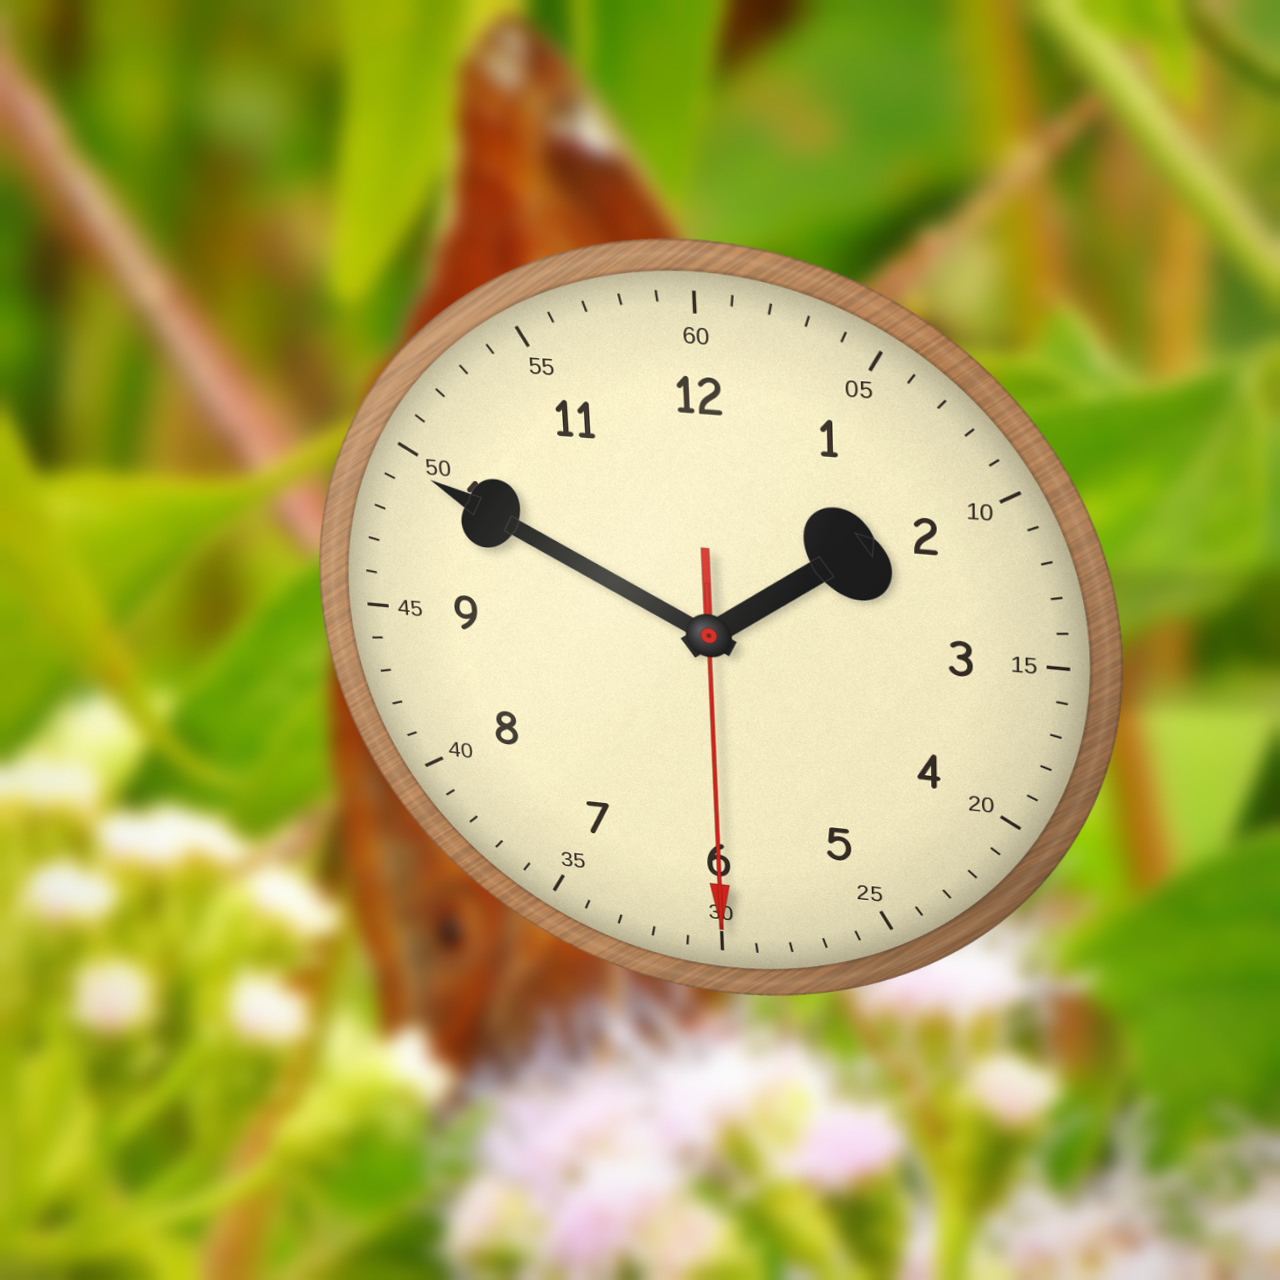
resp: 1,49,30
